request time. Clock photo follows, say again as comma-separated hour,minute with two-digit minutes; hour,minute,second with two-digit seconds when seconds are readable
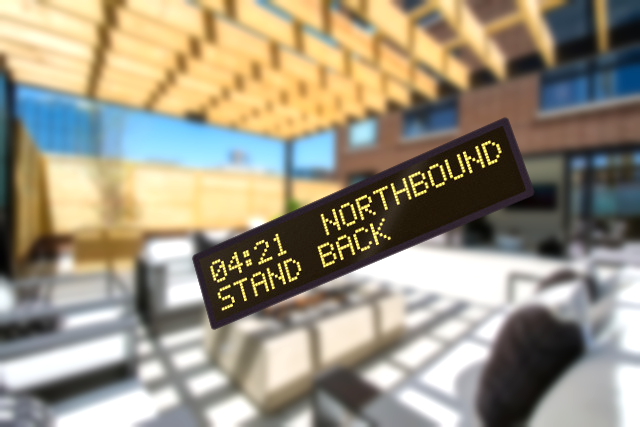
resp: 4,21
